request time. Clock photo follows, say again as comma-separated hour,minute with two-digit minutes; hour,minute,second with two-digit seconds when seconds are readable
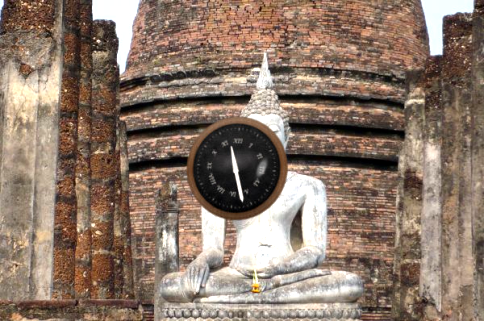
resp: 11,27
